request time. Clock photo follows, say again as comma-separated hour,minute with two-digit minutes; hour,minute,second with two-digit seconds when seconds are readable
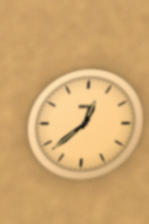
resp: 12,38
